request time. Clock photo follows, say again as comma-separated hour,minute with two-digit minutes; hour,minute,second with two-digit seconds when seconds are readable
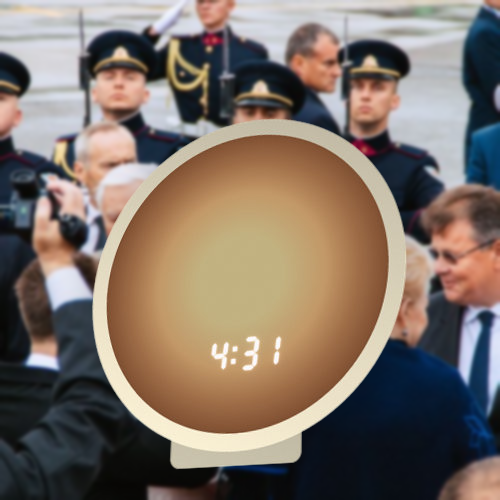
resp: 4,31
